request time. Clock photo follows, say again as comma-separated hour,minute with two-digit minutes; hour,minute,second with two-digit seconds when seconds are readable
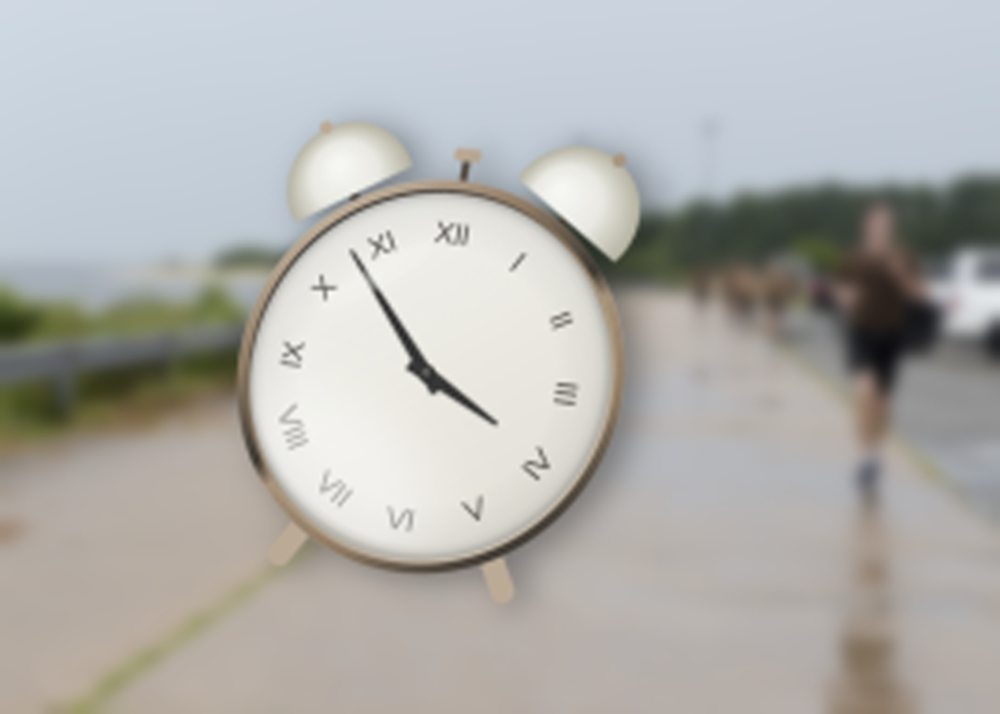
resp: 3,53
